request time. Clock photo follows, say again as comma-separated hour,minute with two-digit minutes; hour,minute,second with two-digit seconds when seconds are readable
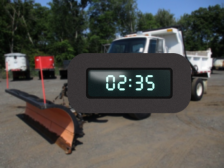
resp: 2,35
